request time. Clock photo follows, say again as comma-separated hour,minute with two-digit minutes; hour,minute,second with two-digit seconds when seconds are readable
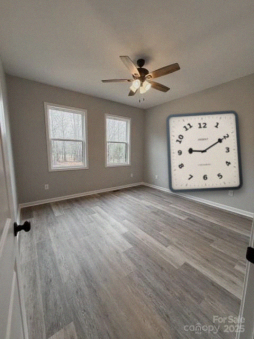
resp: 9,10
